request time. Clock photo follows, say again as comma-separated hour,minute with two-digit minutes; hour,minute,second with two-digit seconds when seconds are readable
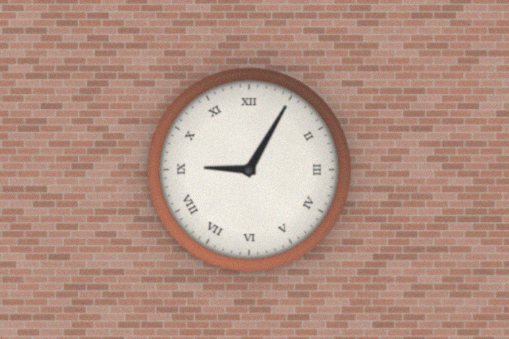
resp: 9,05
